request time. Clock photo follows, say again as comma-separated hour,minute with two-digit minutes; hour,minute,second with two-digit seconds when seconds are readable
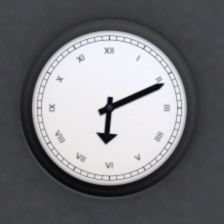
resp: 6,11
